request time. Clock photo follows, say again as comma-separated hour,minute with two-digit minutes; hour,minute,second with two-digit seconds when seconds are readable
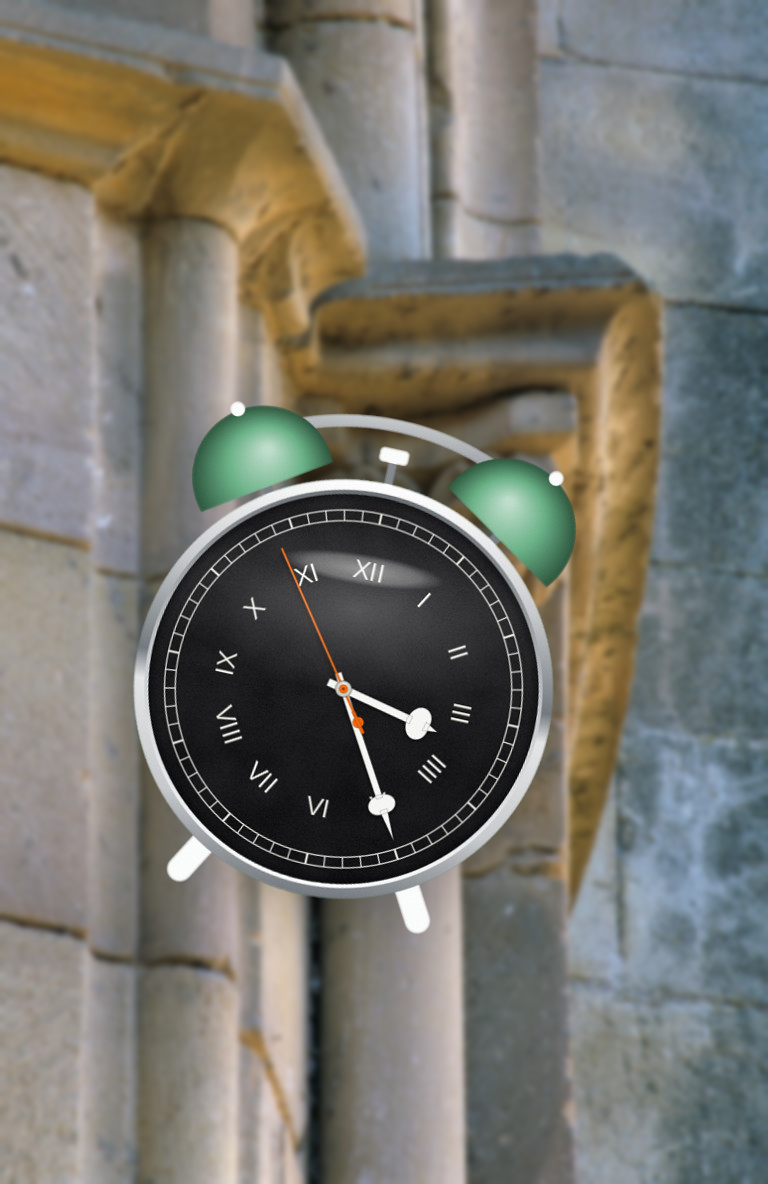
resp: 3,24,54
